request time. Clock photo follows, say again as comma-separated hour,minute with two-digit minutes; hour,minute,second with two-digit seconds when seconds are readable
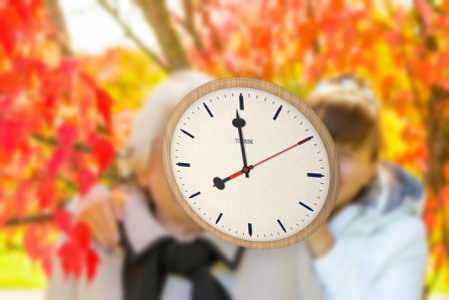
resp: 7,59,10
